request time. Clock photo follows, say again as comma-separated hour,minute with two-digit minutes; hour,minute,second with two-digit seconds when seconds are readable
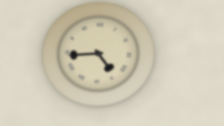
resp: 4,44
